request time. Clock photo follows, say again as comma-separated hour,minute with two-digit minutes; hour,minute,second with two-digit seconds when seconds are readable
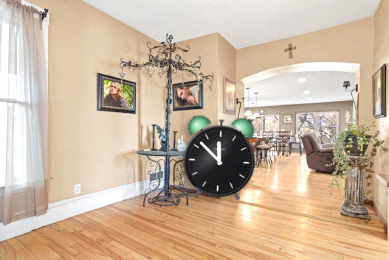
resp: 11,52
